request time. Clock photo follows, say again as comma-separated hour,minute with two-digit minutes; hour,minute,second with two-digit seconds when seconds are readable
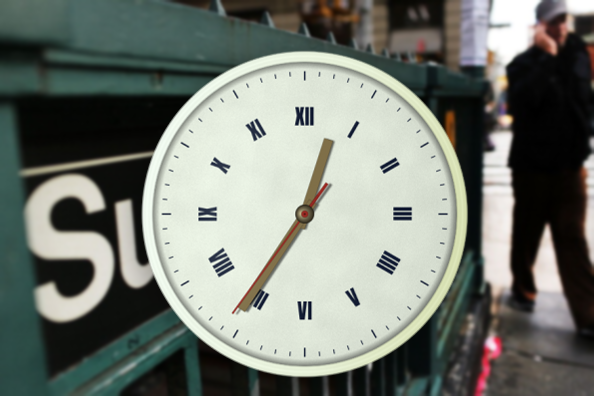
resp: 12,35,36
